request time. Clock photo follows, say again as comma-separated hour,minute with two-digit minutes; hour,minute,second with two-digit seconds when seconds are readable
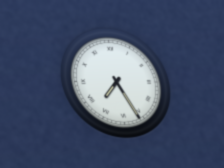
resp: 7,26
